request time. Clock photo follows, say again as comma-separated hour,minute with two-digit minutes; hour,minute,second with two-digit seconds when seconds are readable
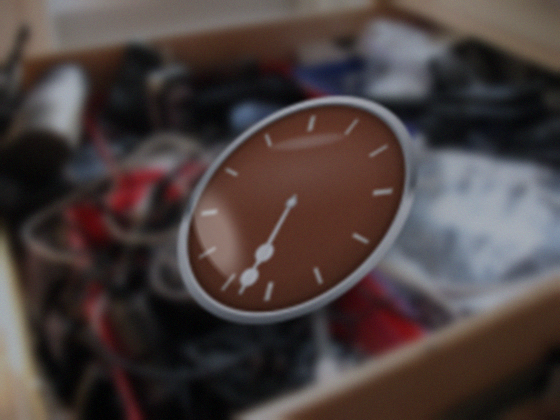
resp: 6,33
